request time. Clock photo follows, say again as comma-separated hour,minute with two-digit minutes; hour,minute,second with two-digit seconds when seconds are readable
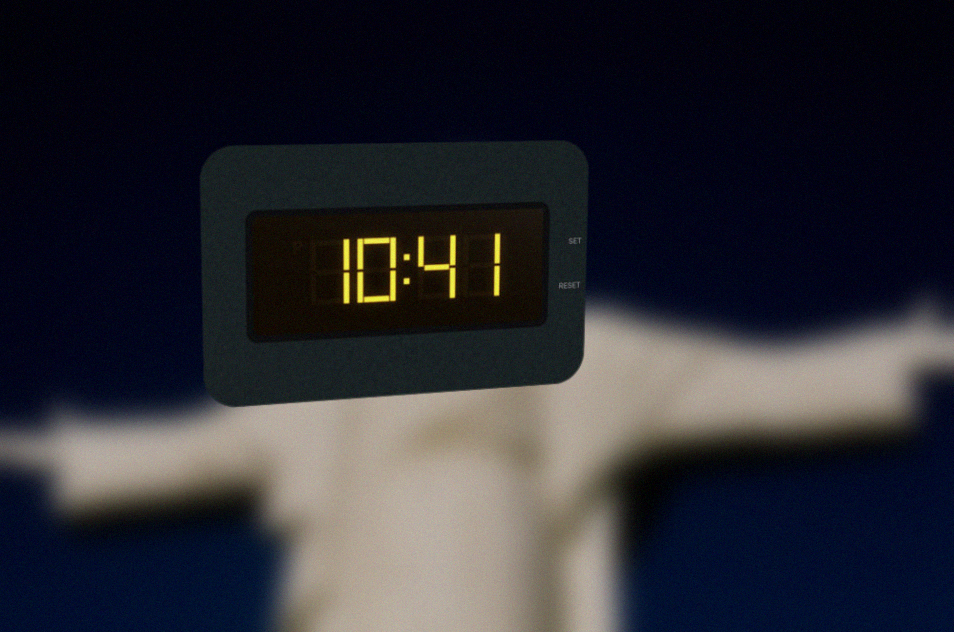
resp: 10,41
